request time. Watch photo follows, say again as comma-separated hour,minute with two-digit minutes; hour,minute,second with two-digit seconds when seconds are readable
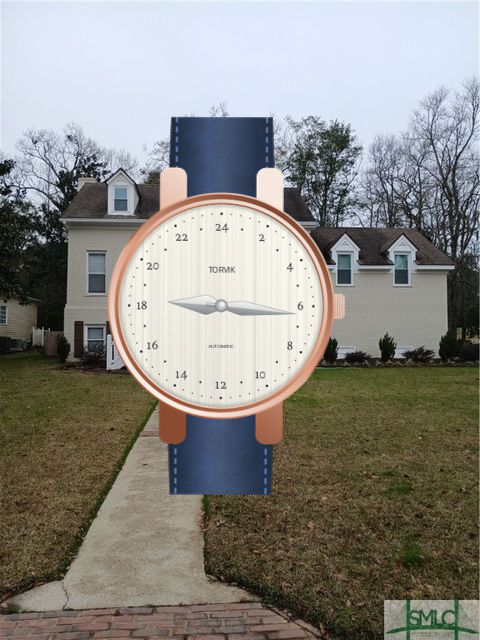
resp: 18,16
